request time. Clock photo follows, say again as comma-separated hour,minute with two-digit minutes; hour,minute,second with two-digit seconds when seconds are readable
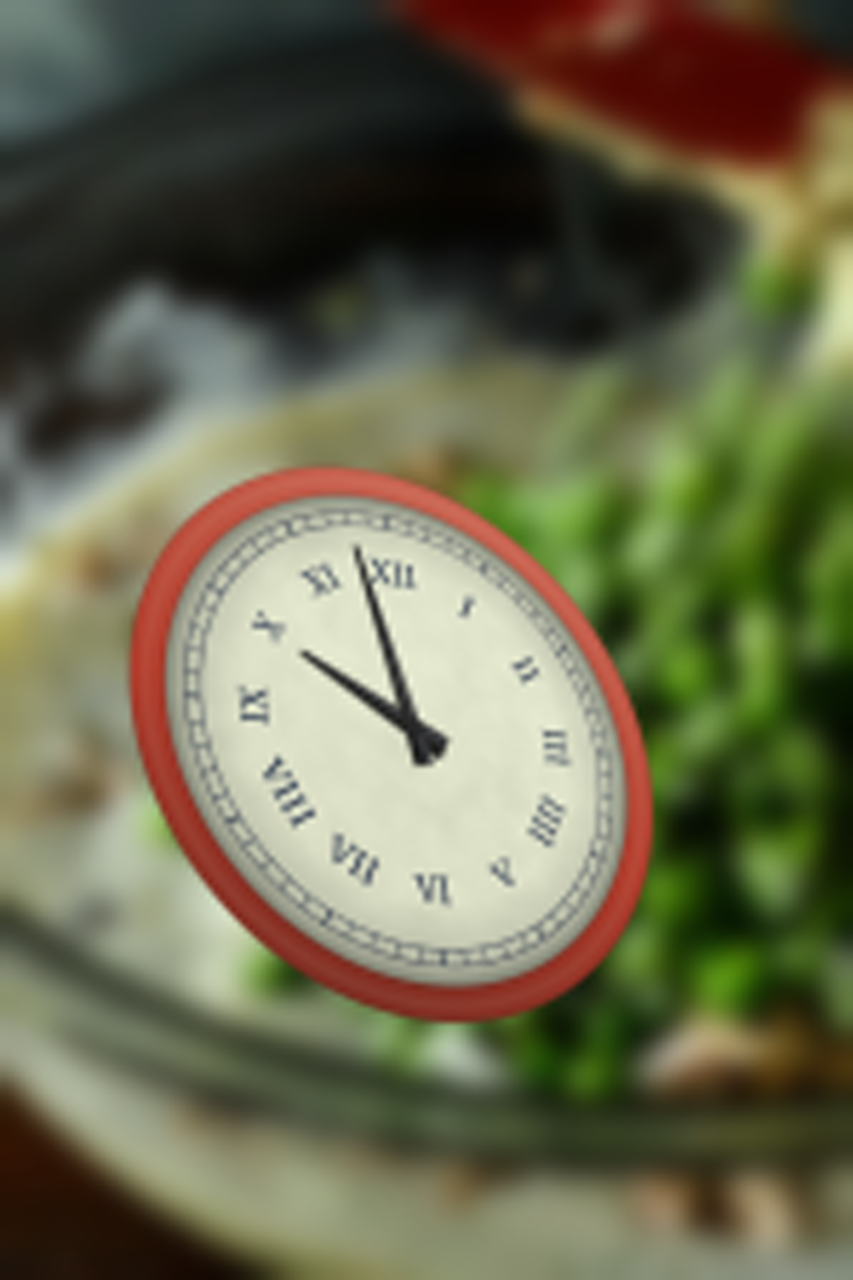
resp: 9,58
